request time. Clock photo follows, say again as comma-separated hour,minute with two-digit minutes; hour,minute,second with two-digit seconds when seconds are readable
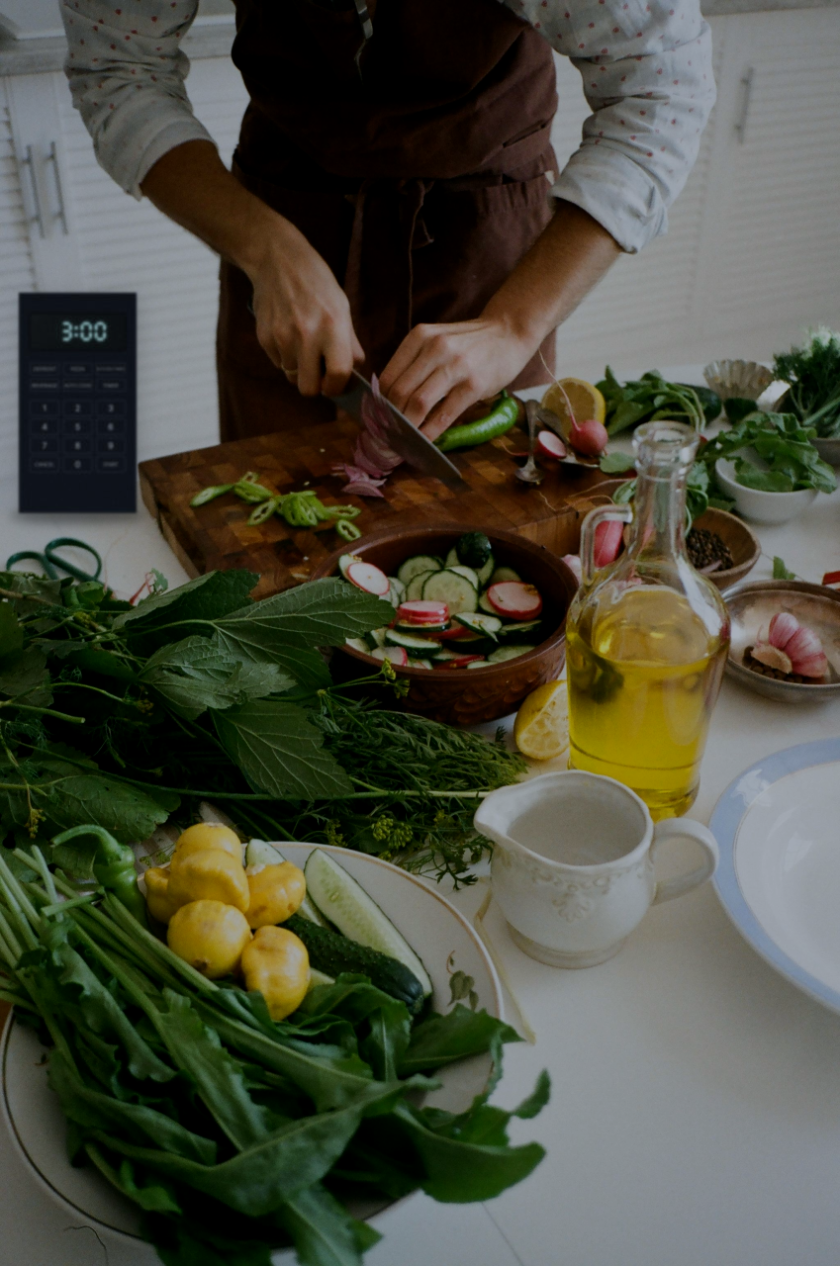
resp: 3,00
